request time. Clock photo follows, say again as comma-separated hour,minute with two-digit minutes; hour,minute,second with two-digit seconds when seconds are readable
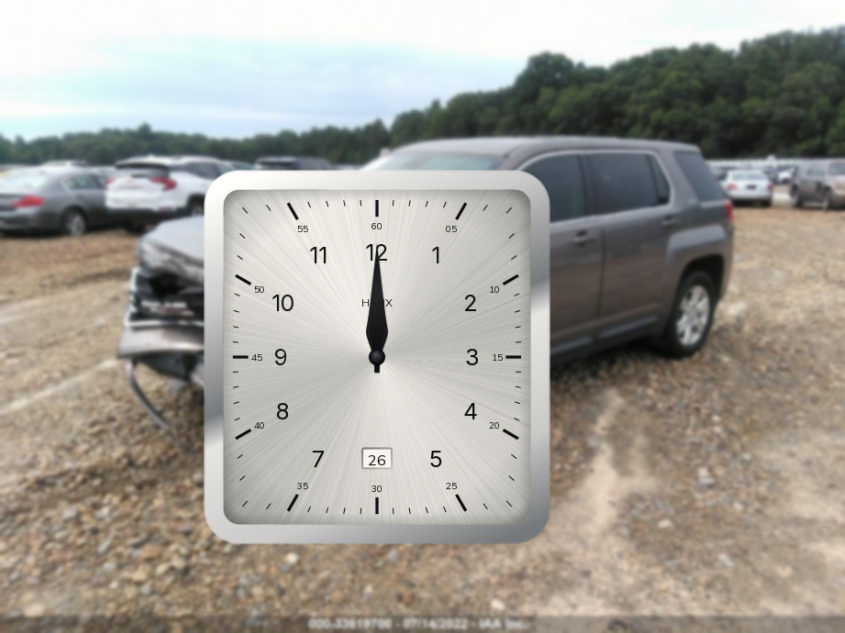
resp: 12,00
